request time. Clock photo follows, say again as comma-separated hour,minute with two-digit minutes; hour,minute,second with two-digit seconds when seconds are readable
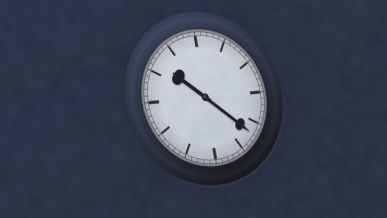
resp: 10,22
